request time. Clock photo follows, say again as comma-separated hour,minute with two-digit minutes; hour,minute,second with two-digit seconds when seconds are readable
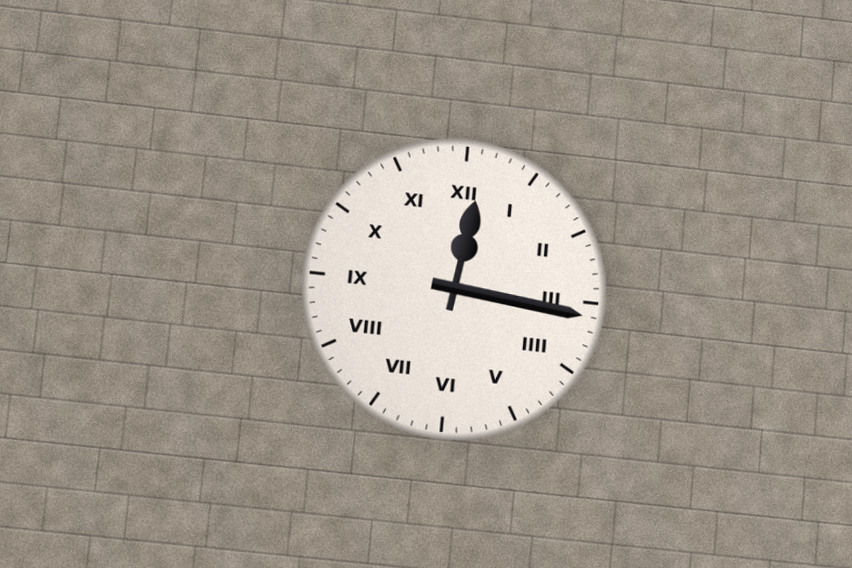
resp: 12,16
